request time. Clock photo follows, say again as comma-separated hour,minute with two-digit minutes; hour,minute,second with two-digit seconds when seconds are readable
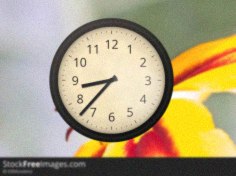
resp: 8,37
